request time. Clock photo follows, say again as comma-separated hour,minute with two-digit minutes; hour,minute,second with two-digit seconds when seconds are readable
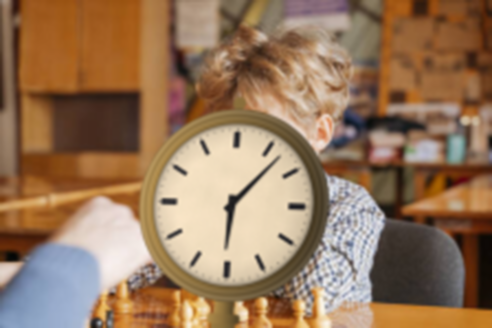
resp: 6,07
